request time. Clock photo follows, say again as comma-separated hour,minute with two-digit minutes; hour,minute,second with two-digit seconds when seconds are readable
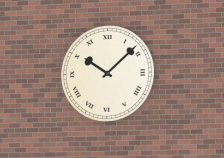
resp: 10,08
